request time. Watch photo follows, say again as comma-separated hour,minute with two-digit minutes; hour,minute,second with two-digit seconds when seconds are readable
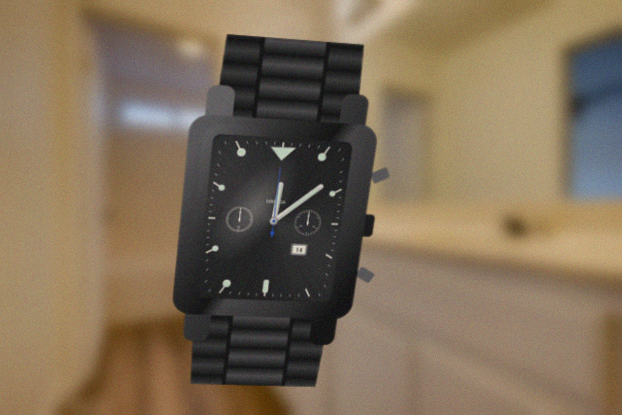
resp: 12,08
